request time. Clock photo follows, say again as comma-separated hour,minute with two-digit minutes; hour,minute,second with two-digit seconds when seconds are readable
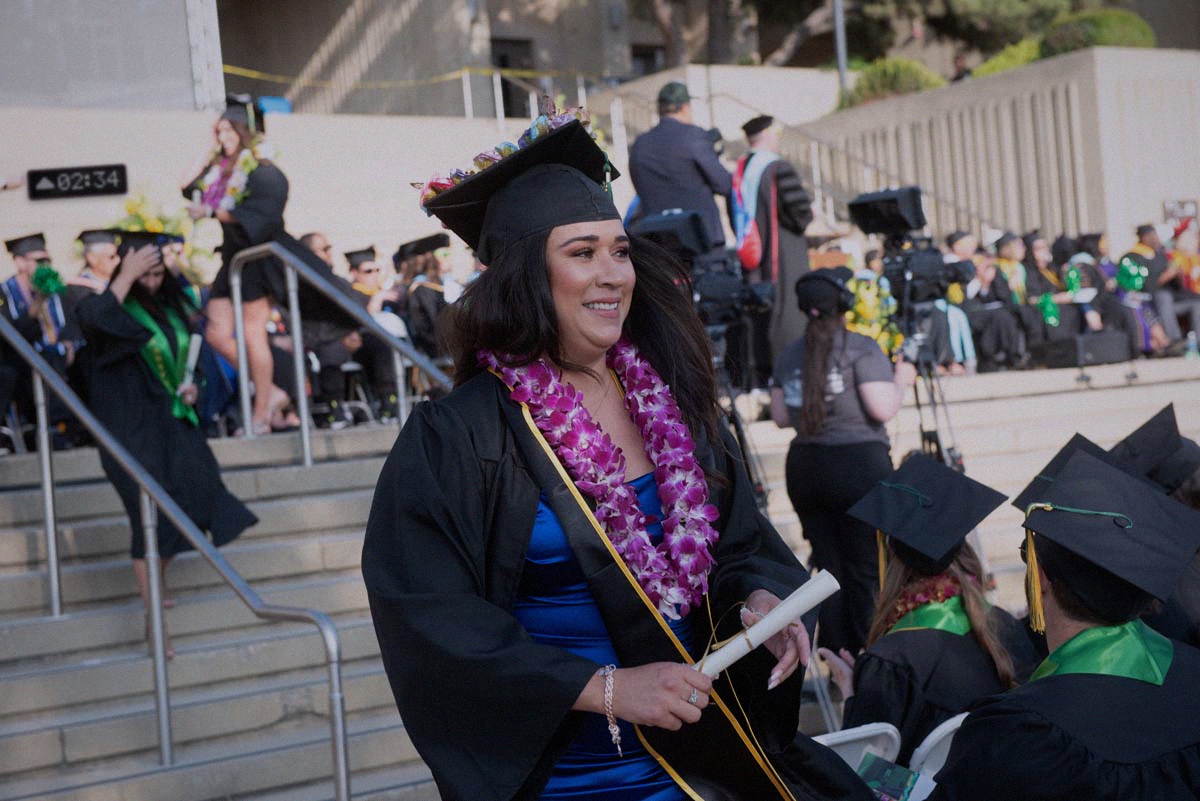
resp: 2,34
